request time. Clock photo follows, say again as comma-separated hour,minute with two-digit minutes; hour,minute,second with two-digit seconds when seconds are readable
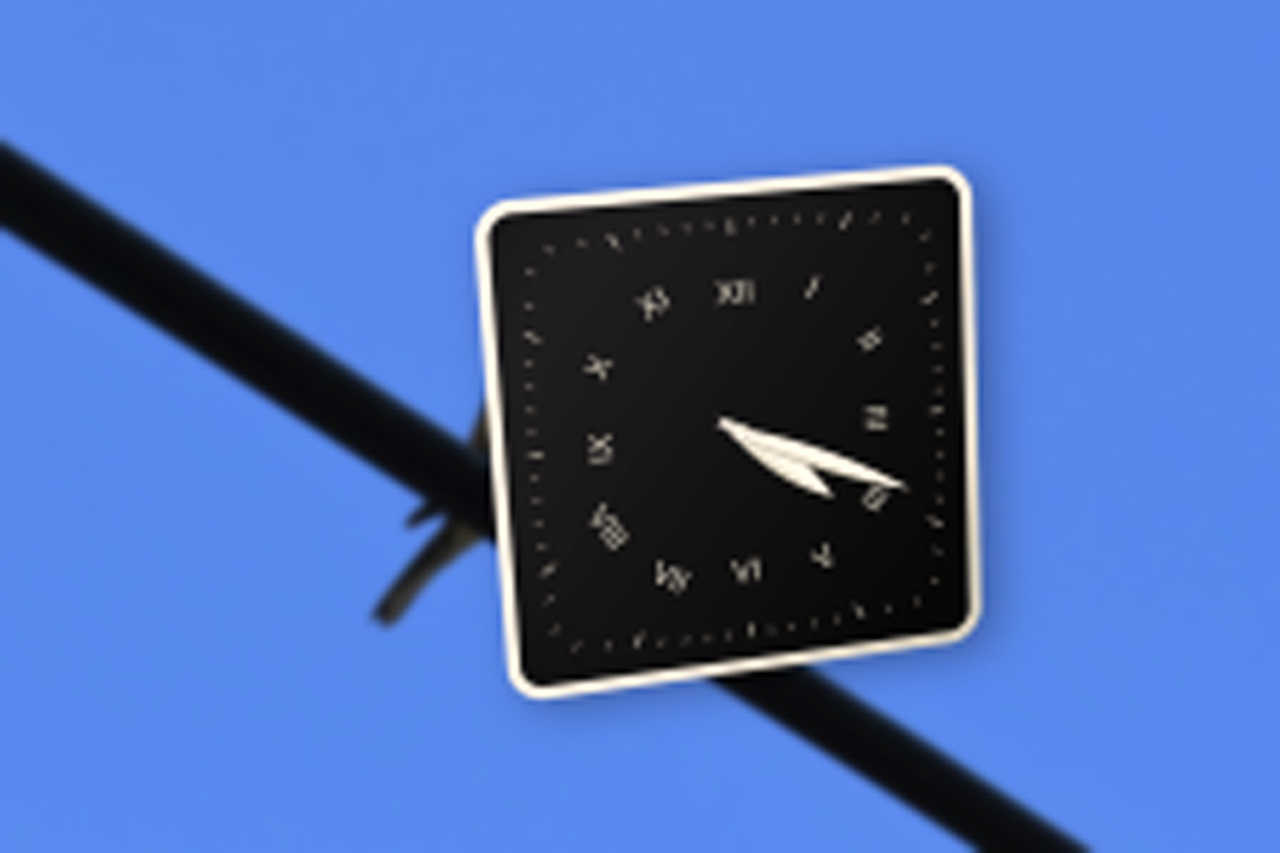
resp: 4,19
